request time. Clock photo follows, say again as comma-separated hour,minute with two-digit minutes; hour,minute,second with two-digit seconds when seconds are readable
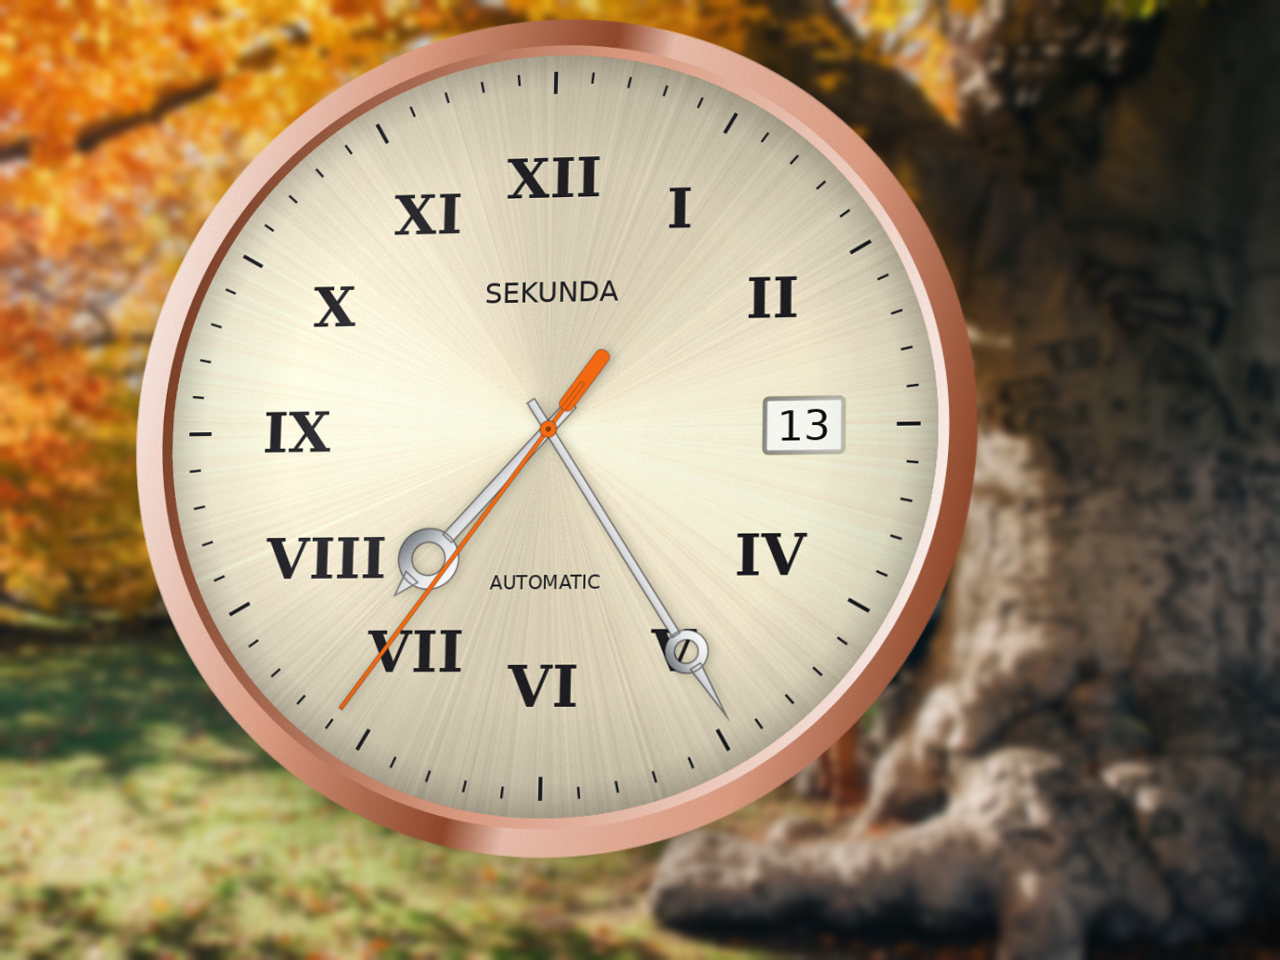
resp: 7,24,36
